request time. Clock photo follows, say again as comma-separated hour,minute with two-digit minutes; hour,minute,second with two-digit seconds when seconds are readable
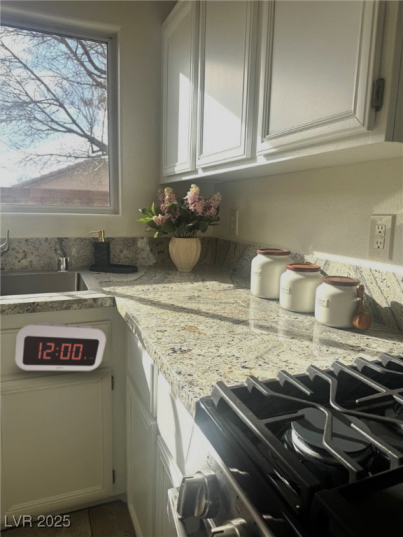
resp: 12,00
